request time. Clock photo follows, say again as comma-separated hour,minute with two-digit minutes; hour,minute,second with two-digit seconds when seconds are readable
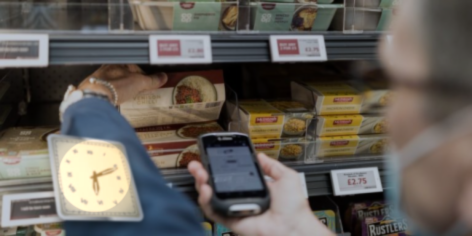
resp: 6,11
